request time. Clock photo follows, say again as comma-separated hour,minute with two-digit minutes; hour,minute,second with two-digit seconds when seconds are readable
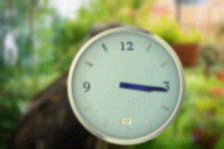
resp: 3,16
